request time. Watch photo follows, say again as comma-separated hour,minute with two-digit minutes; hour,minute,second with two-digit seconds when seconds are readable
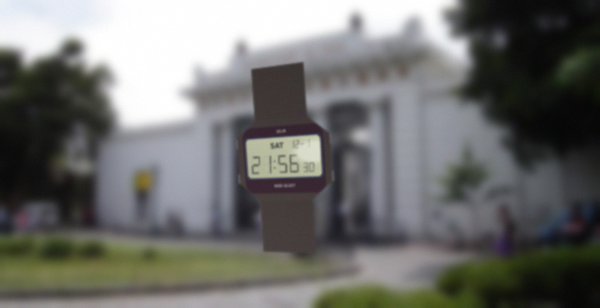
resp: 21,56
